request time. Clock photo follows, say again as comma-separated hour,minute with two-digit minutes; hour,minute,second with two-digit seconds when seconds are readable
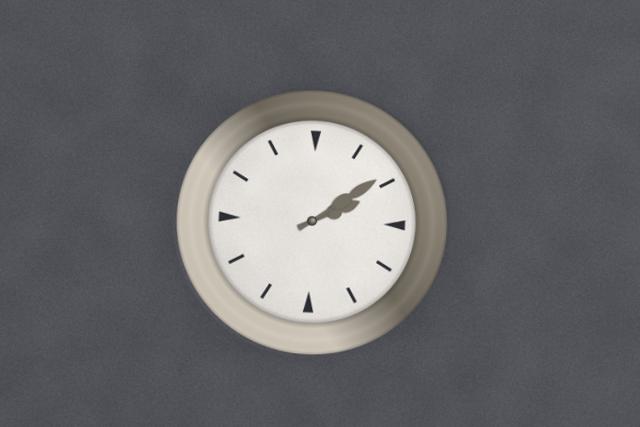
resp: 2,09
